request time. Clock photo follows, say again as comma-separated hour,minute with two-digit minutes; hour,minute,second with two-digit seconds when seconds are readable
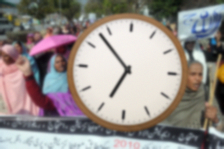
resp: 6,53
